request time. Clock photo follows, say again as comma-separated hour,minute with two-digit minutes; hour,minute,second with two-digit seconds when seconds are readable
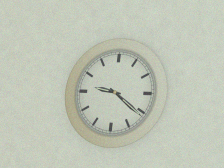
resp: 9,21
